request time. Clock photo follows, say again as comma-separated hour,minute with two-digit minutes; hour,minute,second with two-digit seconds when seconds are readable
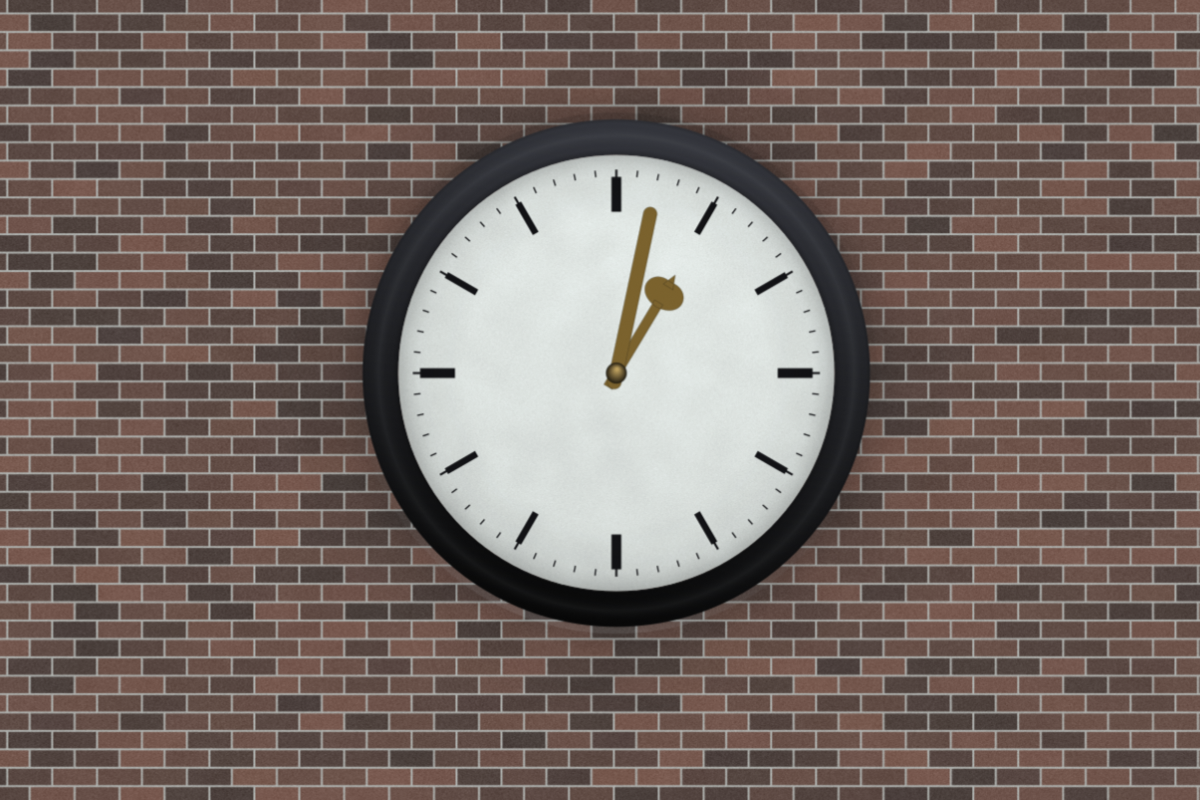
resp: 1,02
